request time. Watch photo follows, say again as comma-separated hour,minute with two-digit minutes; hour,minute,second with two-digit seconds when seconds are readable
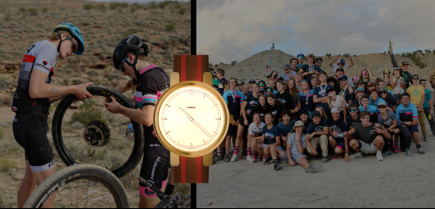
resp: 10,22
